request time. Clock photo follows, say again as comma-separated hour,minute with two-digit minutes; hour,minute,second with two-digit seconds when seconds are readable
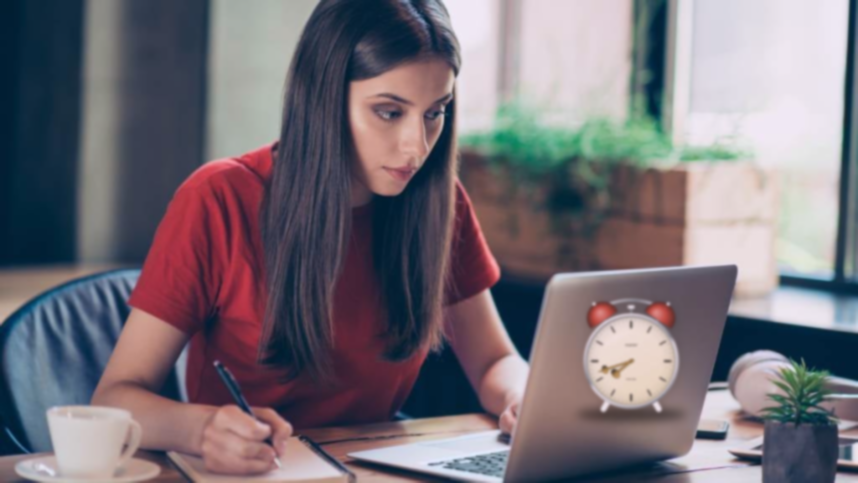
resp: 7,42
